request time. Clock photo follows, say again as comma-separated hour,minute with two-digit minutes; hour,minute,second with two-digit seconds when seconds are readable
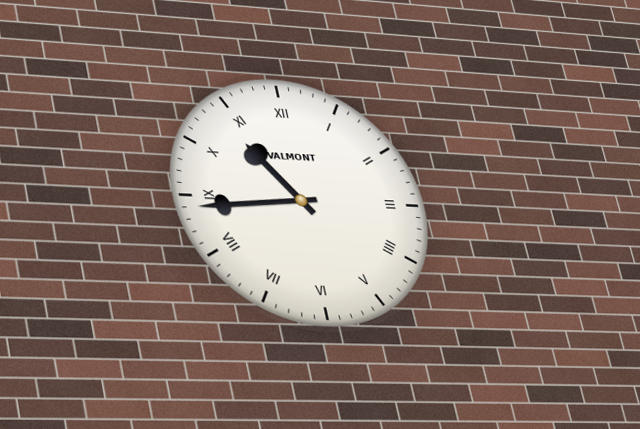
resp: 10,44
